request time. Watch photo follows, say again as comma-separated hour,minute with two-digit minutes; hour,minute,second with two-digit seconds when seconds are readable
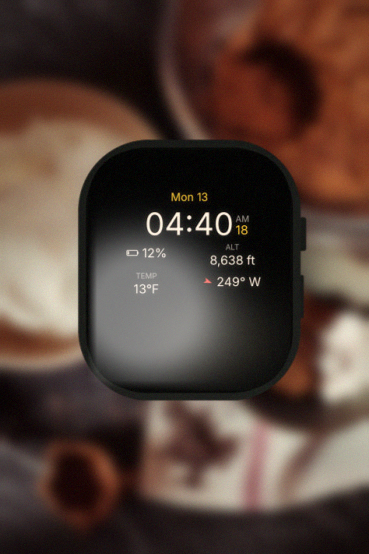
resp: 4,40,18
